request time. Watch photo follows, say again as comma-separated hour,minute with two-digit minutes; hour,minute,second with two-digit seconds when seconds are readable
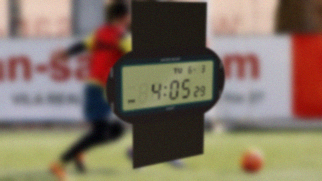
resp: 4,05
